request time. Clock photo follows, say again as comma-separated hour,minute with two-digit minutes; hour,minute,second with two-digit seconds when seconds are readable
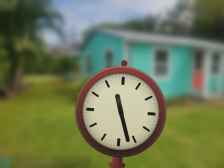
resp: 11,27
